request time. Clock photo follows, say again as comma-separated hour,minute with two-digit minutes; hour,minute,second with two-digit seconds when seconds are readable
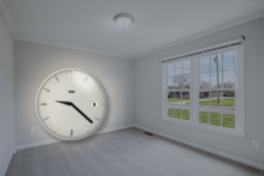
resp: 9,22
